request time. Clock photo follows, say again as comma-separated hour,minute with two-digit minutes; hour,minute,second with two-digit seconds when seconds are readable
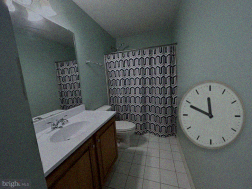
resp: 11,49
